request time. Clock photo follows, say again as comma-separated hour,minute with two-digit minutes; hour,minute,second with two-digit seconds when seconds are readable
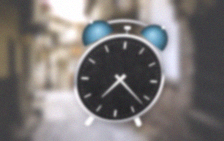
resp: 7,22
